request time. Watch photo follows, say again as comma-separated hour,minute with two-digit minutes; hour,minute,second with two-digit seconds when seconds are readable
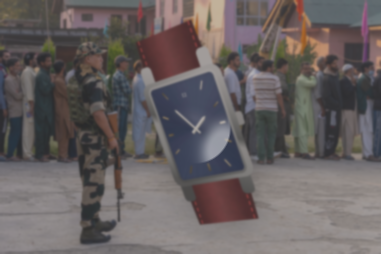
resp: 1,54
